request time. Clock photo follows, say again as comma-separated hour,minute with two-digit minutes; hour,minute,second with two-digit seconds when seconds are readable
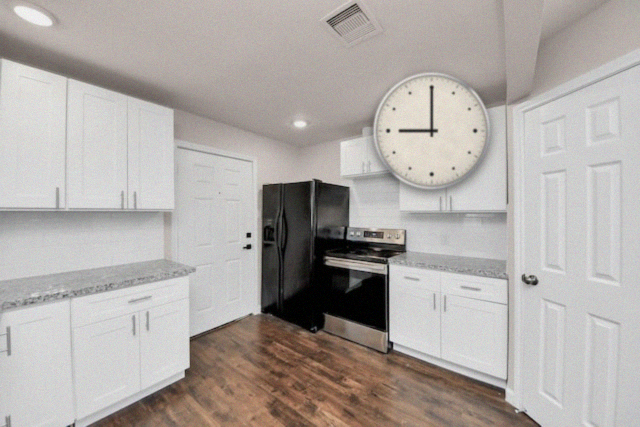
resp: 9,00
